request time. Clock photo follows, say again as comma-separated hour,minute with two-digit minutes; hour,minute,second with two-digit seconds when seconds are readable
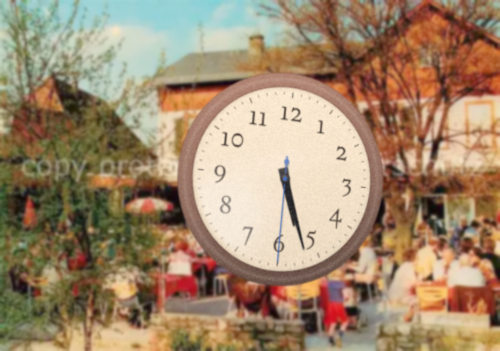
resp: 5,26,30
